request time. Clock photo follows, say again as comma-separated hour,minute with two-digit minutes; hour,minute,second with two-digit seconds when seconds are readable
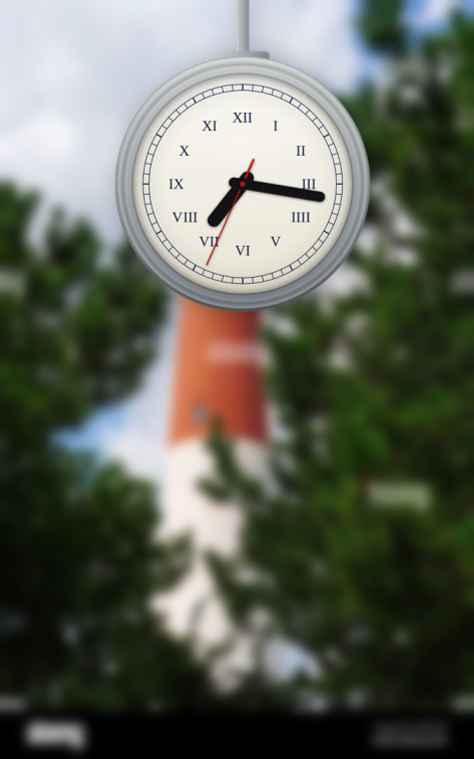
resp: 7,16,34
